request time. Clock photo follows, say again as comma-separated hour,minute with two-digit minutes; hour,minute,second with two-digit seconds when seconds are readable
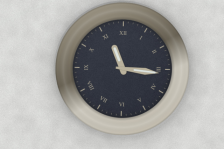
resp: 11,16
